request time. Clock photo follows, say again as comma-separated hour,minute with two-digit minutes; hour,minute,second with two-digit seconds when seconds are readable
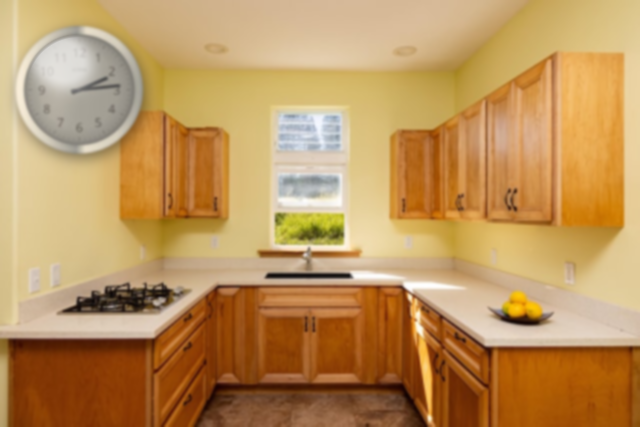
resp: 2,14
